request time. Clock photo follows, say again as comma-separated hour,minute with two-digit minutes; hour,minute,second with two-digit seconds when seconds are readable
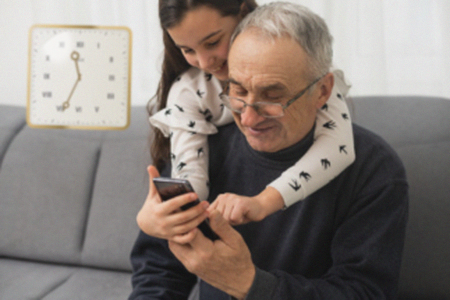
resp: 11,34
